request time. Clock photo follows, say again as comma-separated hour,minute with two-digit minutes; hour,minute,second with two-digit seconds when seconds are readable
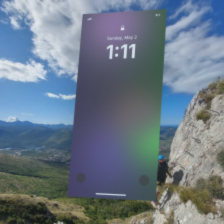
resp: 1,11
